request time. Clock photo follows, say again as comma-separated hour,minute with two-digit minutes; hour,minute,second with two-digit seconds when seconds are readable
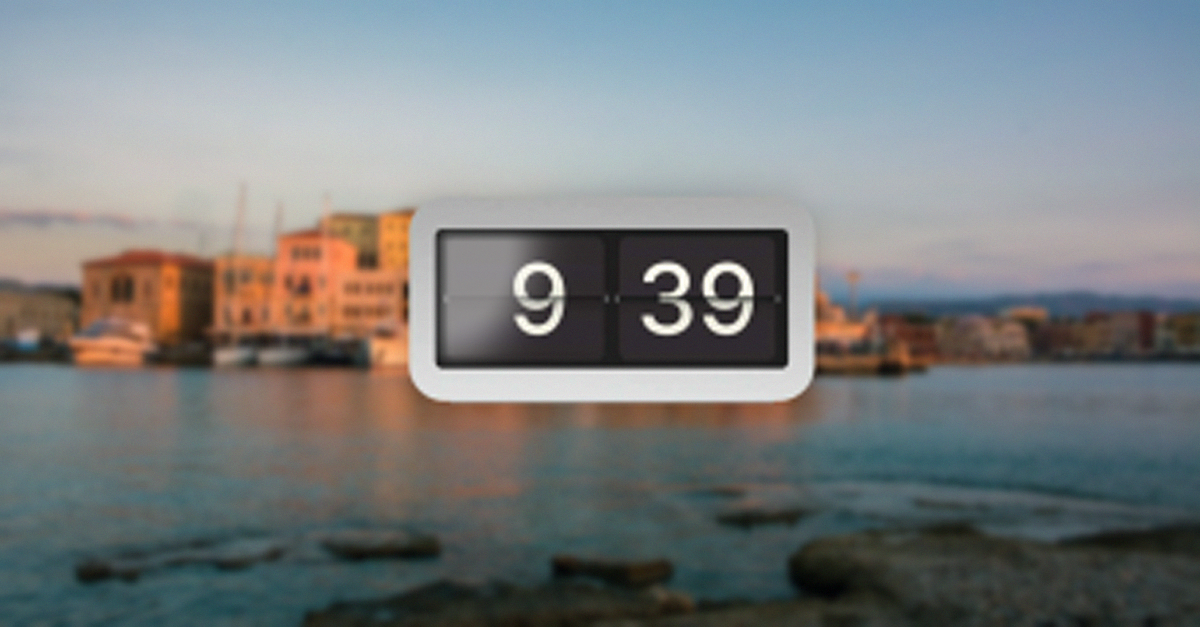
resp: 9,39
